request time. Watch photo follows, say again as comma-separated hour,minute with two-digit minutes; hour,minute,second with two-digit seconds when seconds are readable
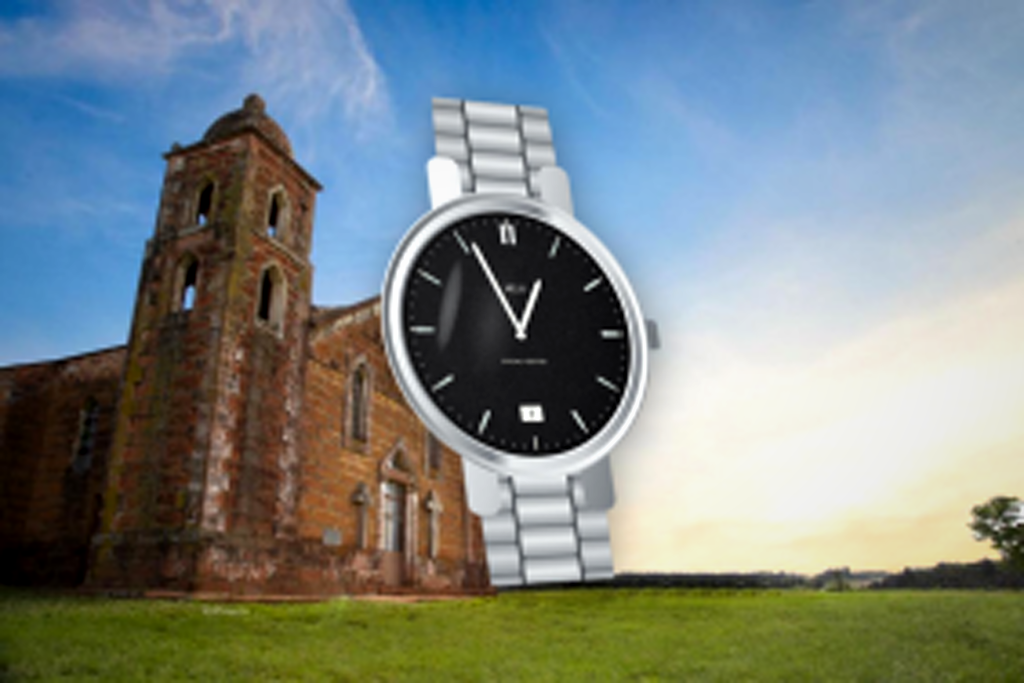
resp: 12,56
